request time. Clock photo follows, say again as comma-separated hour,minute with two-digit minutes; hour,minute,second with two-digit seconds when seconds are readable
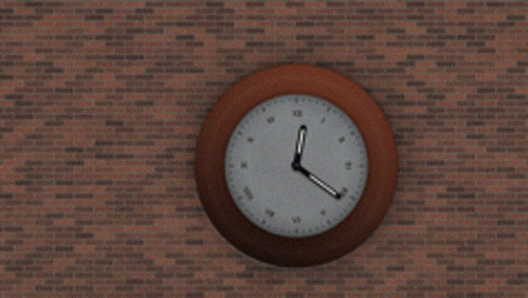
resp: 12,21
